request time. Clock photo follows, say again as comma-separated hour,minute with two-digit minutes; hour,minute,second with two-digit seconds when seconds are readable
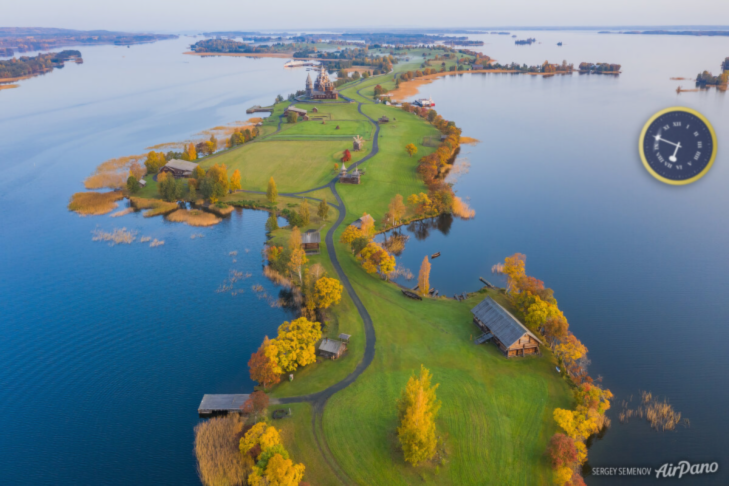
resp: 6,49
